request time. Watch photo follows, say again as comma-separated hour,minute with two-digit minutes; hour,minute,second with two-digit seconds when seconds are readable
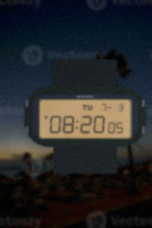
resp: 8,20,05
